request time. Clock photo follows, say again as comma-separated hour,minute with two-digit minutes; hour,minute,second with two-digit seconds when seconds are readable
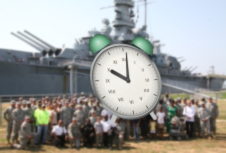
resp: 10,01
